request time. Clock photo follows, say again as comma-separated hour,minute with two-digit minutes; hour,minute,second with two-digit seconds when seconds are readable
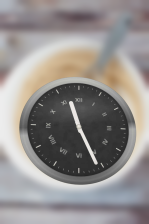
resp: 11,26
